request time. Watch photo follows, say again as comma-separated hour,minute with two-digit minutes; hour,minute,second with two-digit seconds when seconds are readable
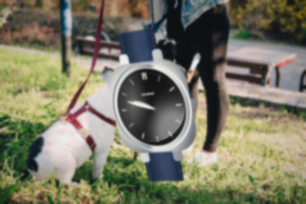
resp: 9,48
